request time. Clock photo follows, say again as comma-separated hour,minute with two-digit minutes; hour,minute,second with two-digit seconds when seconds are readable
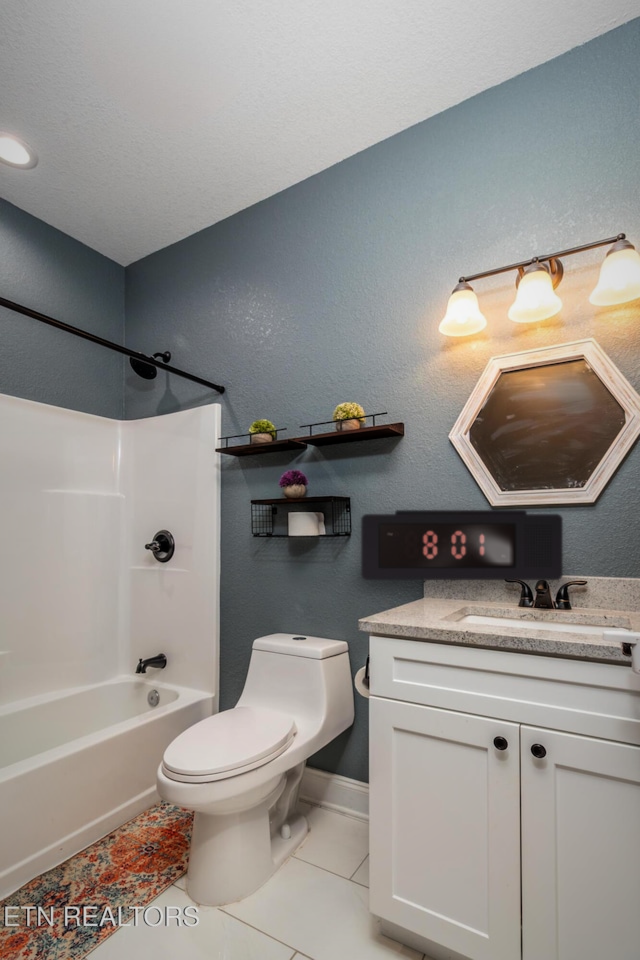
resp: 8,01
